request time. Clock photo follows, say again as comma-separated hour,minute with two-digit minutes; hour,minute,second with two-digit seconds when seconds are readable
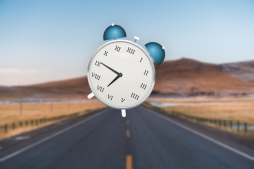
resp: 6,46
